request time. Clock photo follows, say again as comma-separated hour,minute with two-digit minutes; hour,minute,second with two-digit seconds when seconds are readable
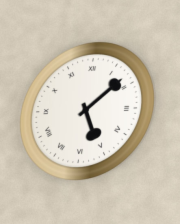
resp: 5,08
